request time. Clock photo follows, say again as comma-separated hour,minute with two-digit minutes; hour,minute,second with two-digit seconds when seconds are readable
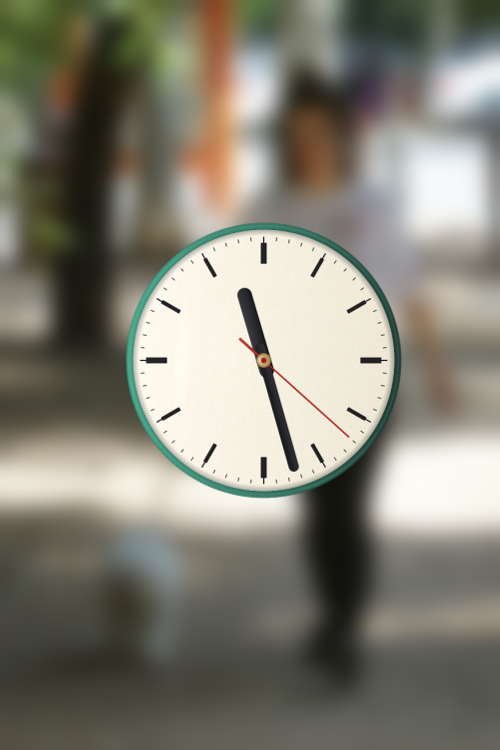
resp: 11,27,22
